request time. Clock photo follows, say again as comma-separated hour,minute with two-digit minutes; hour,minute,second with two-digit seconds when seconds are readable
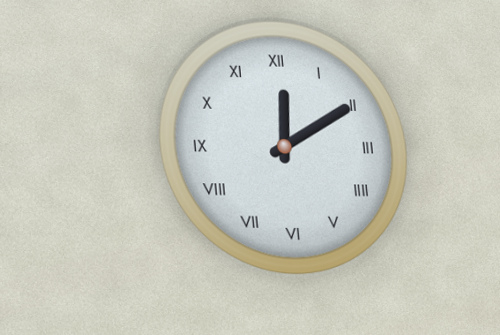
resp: 12,10
